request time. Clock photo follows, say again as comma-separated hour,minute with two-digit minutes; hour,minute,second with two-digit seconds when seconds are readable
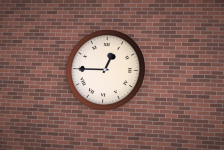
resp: 12,45
